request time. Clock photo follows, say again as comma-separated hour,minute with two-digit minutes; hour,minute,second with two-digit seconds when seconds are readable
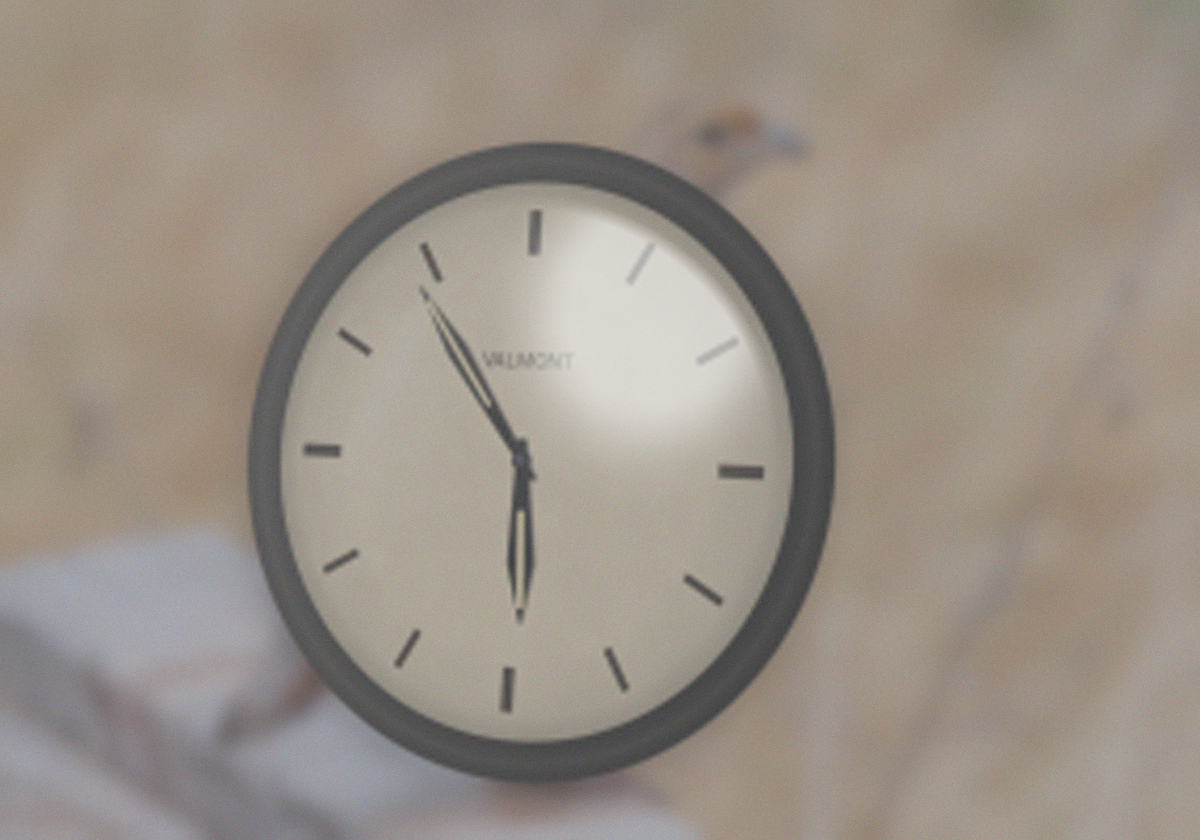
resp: 5,54
